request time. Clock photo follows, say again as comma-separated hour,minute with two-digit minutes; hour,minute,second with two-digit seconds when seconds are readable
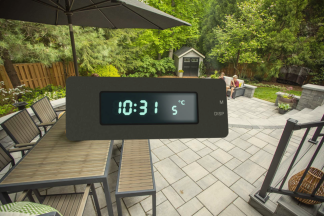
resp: 10,31
